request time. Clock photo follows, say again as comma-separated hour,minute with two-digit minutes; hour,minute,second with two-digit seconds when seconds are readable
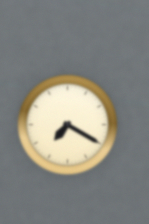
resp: 7,20
